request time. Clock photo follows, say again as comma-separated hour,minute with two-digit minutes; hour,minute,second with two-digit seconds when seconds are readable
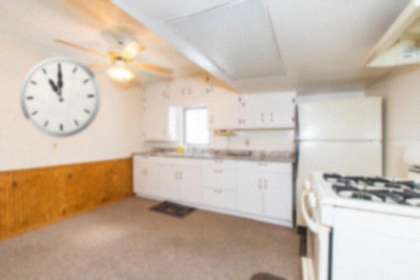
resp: 11,00
